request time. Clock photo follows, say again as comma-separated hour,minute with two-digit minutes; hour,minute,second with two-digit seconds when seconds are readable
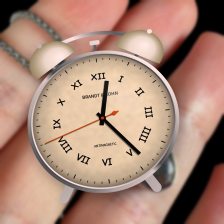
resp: 12,23,42
